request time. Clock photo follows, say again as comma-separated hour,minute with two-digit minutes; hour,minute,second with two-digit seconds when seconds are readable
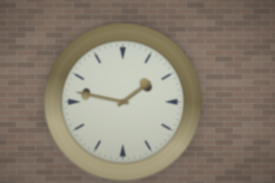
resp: 1,47
